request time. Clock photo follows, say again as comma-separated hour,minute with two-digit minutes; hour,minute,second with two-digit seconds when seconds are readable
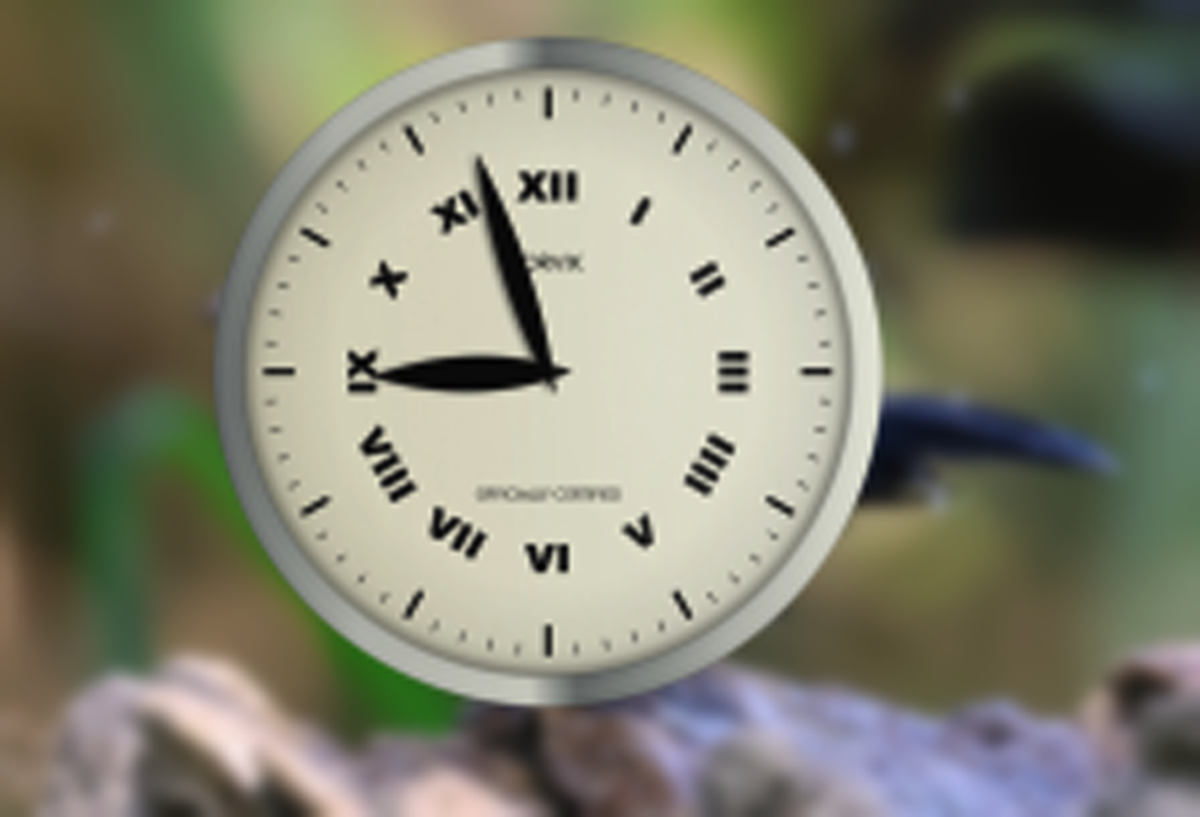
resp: 8,57
